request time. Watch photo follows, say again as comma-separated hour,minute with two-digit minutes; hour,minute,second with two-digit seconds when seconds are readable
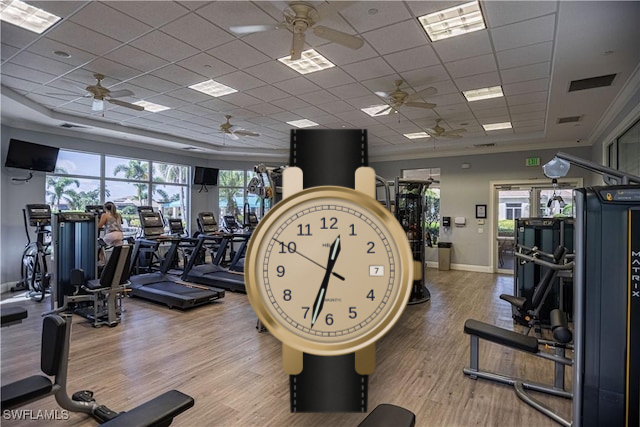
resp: 12,32,50
